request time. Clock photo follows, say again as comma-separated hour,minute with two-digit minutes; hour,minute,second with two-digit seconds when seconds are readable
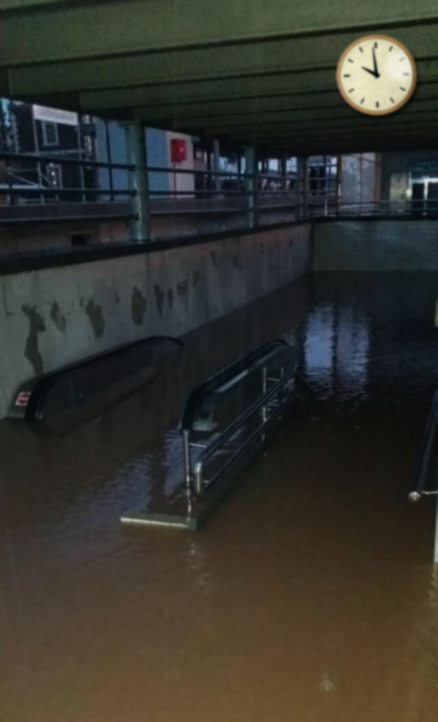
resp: 9,59
